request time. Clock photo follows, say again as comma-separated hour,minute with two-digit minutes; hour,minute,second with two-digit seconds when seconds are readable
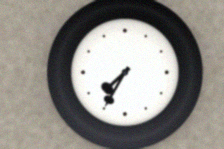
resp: 7,35
